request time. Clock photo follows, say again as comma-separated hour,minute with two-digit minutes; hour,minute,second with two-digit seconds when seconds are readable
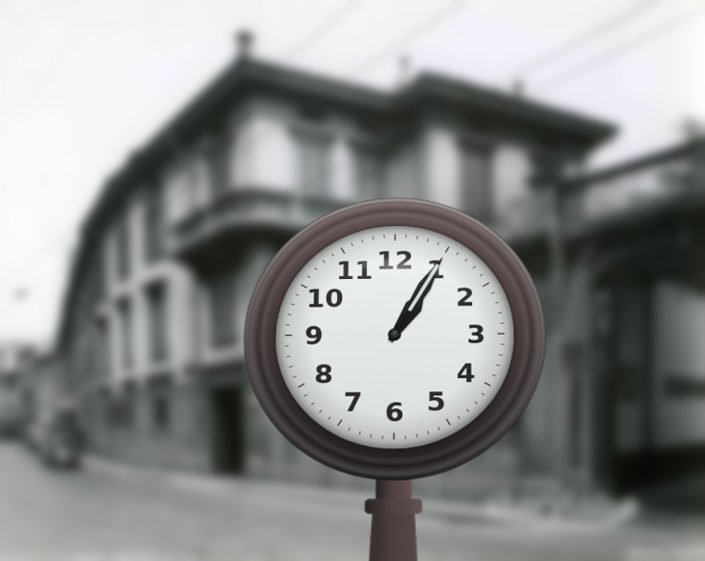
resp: 1,05
